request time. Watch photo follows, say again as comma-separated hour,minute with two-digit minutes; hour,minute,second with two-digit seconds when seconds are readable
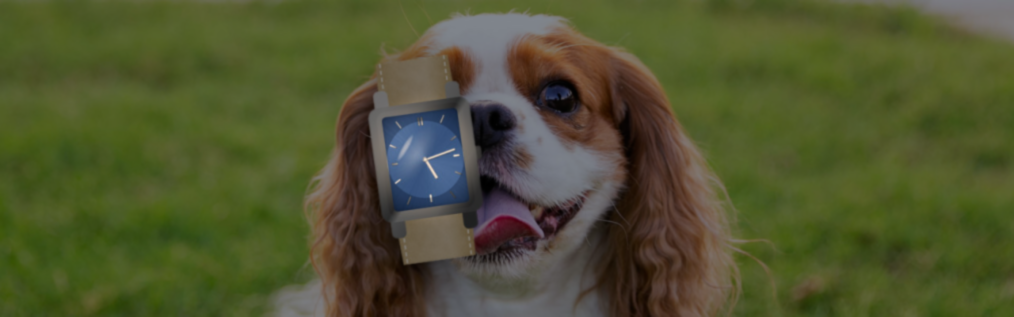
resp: 5,13
